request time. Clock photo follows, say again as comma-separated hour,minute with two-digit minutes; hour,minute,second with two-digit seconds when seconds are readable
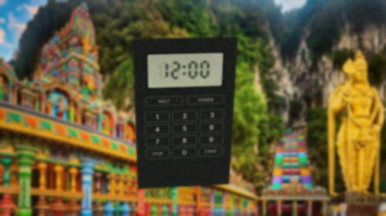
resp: 12,00
